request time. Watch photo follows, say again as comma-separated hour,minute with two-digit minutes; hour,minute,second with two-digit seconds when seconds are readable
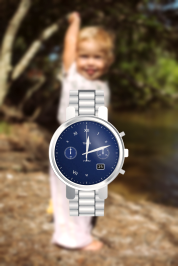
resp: 12,12
